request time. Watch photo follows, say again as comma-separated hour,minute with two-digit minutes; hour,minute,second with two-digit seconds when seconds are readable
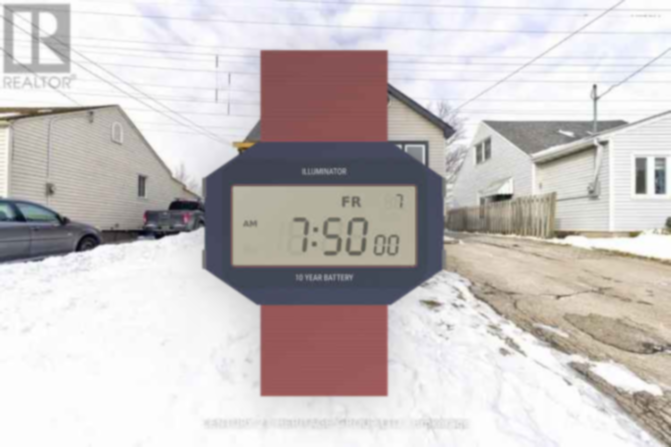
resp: 7,50,00
